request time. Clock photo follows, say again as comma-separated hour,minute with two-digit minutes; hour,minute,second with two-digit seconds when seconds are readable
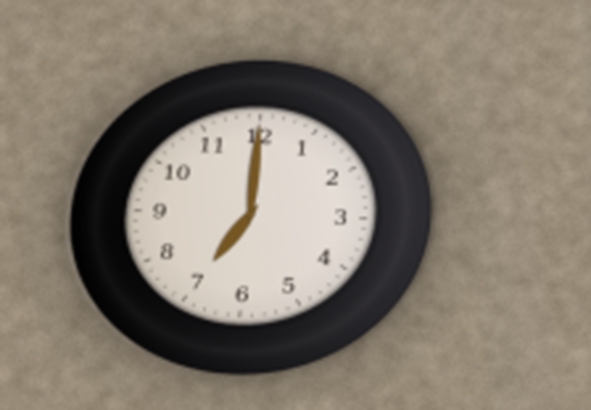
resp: 7,00
